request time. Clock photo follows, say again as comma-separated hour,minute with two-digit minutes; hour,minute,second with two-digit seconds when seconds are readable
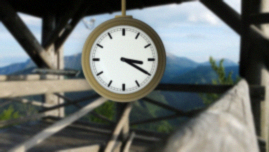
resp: 3,20
